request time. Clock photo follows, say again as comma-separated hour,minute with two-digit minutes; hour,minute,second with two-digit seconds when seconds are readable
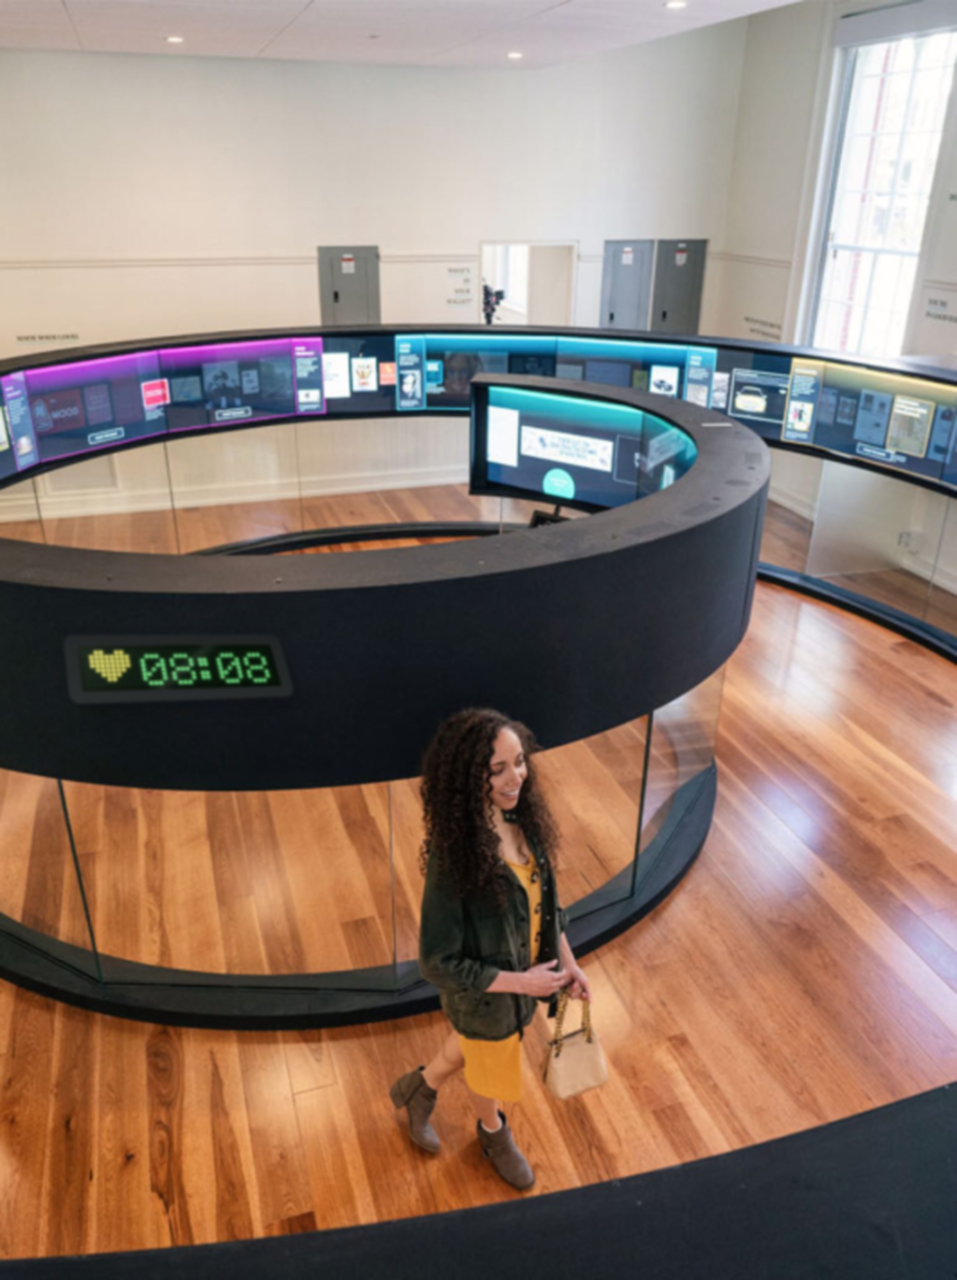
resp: 8,08
